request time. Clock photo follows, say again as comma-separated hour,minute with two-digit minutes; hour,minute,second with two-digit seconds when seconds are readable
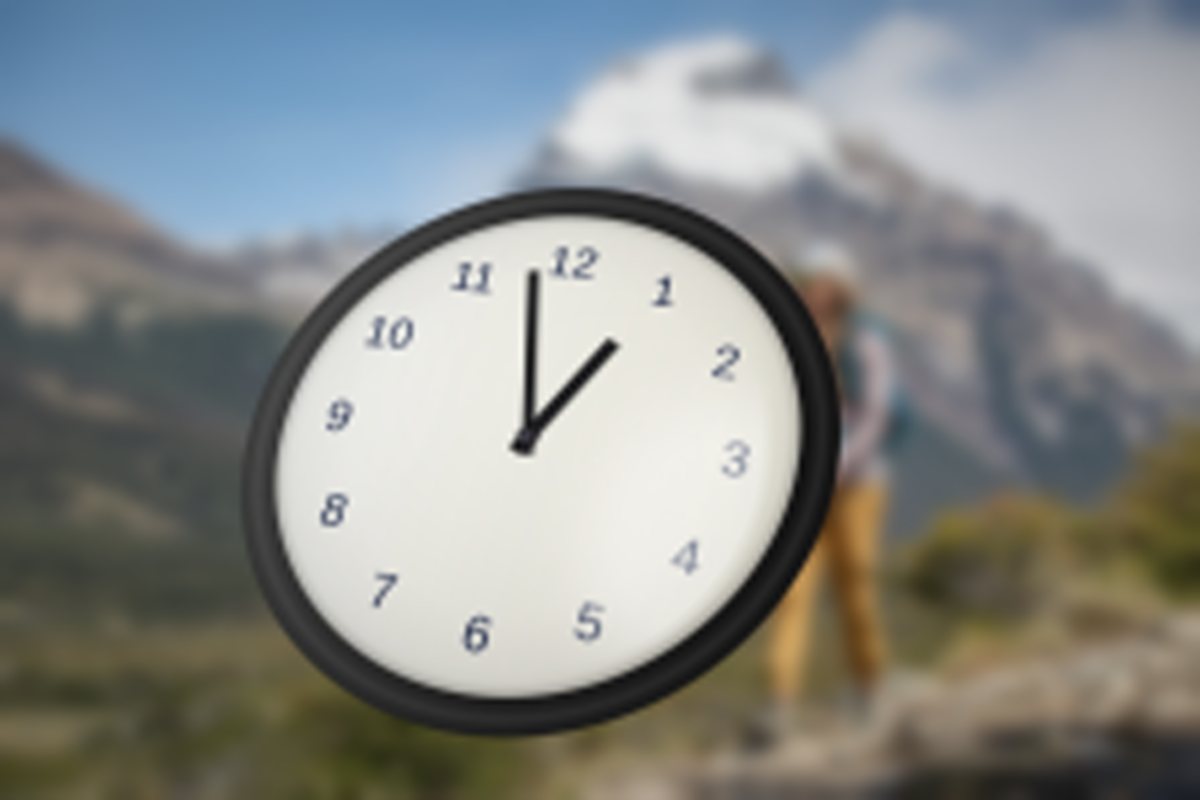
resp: 12,58
